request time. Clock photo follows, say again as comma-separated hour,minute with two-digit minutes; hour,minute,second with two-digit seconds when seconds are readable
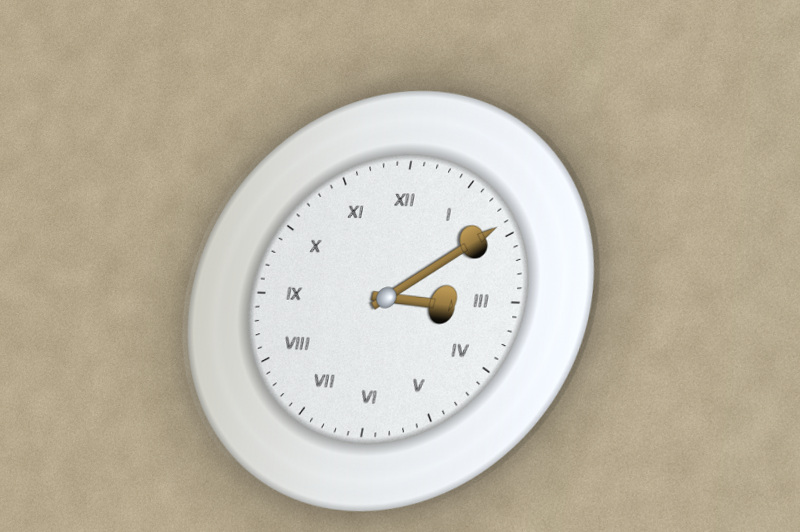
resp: 3,09
